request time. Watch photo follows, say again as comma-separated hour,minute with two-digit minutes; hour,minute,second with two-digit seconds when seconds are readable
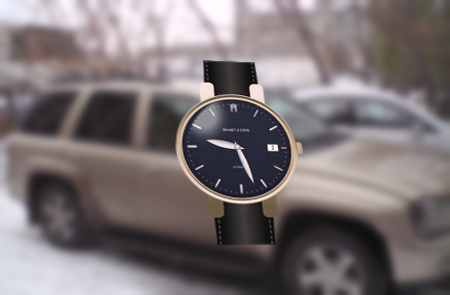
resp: 9,27
